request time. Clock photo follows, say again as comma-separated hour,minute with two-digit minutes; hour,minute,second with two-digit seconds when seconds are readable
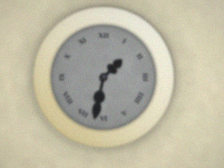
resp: 1,32
